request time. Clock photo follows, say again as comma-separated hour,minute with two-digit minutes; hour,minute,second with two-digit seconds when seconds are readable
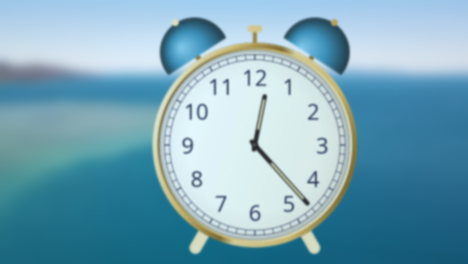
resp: 12,23
